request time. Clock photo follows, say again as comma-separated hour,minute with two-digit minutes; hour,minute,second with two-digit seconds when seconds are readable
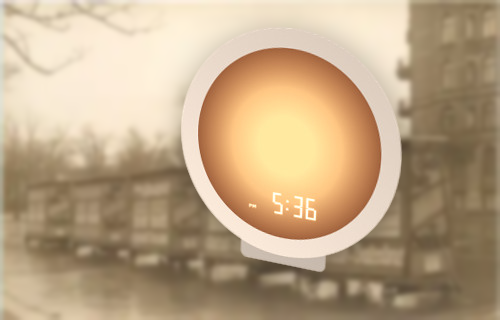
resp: 5,36
